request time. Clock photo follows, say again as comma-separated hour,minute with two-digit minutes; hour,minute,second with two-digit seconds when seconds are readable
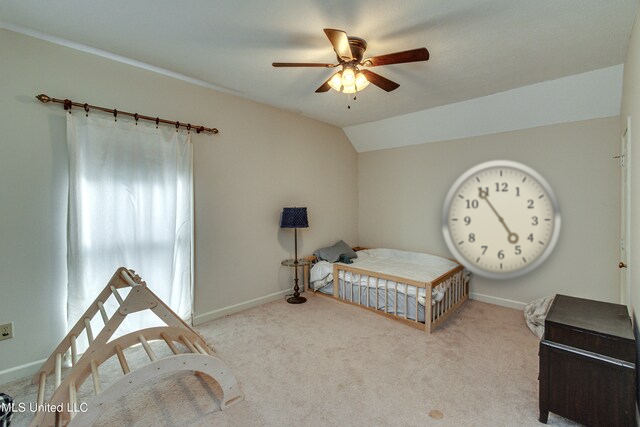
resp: 4,54
